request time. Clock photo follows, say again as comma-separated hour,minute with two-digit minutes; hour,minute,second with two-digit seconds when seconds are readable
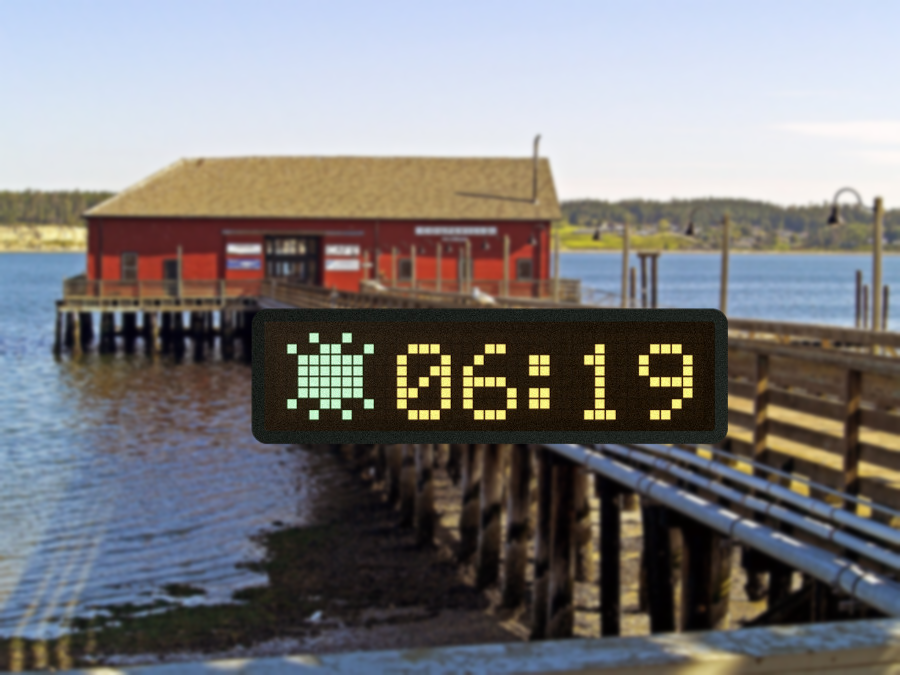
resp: 6,19
